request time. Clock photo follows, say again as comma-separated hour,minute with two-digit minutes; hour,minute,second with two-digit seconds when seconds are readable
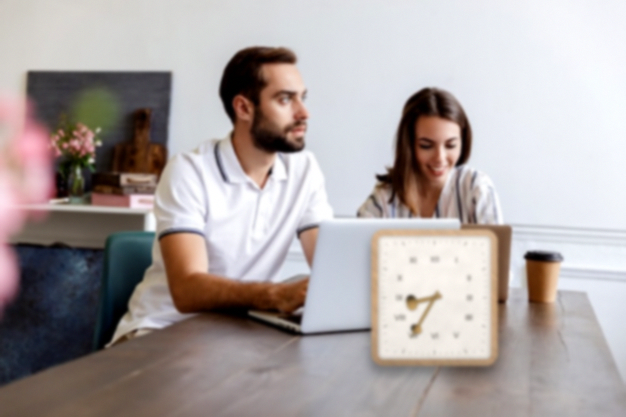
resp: 8,35
